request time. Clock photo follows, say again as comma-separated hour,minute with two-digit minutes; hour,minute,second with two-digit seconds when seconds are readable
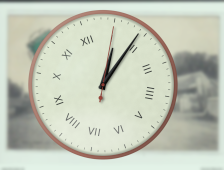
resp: 1,09,05
